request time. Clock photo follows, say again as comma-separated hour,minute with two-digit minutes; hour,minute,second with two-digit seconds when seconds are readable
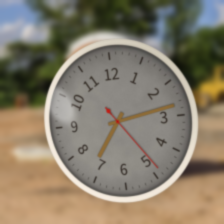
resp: 7,13,24
